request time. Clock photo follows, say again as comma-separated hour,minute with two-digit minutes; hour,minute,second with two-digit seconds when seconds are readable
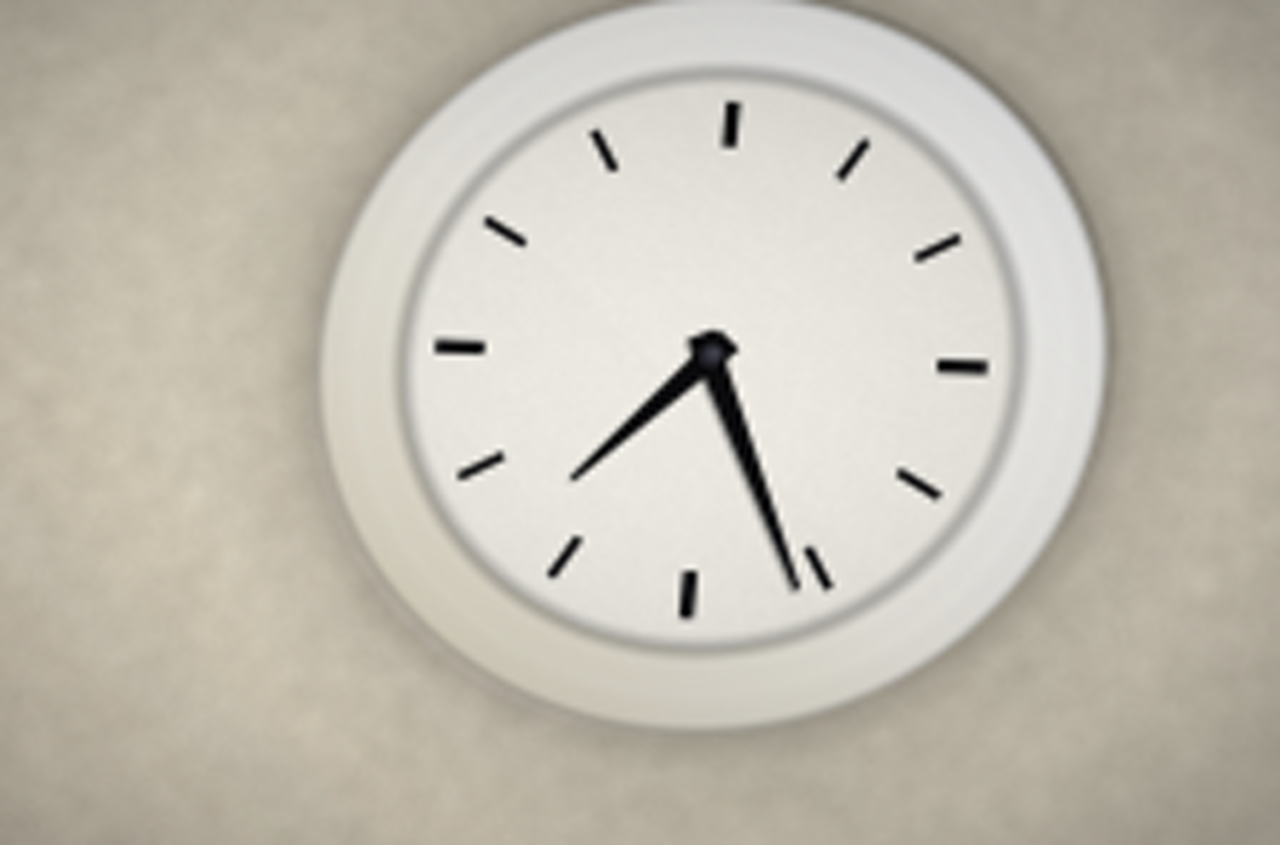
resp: 7,26
